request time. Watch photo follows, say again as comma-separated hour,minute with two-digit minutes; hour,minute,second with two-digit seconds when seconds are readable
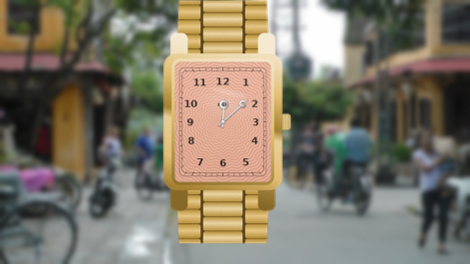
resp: 12,08
